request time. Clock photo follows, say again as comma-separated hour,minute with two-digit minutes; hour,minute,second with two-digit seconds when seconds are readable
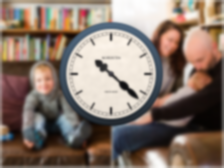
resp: 10,22
